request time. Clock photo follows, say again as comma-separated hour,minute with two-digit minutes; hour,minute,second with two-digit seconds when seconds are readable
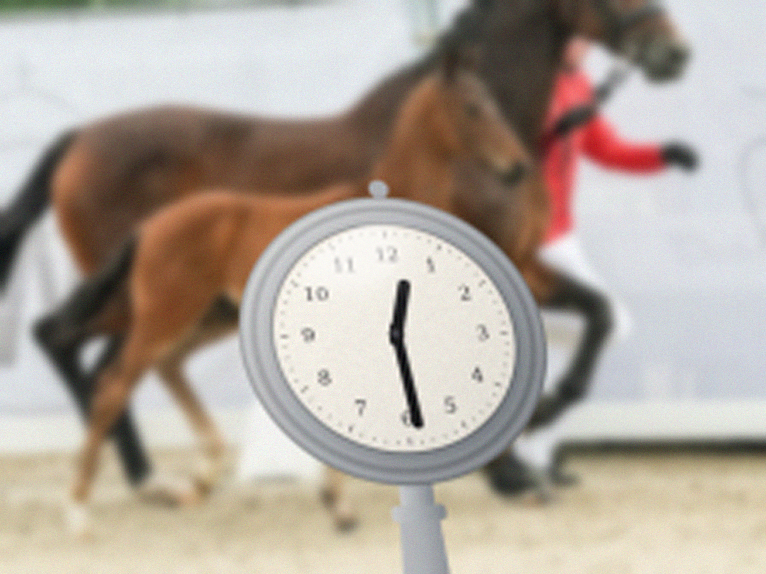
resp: 12,29
